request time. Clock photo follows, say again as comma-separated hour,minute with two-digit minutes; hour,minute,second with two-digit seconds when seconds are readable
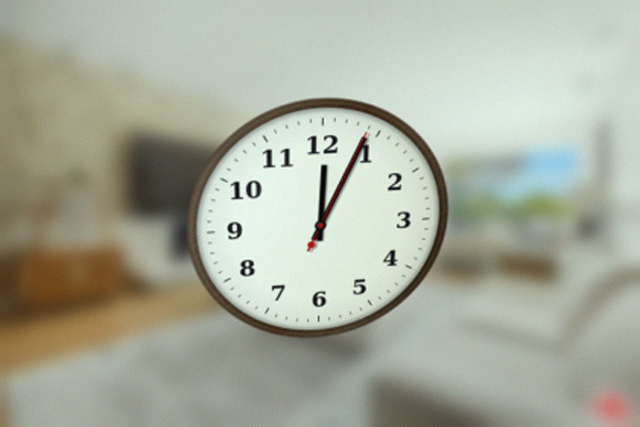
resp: 12,04,04
